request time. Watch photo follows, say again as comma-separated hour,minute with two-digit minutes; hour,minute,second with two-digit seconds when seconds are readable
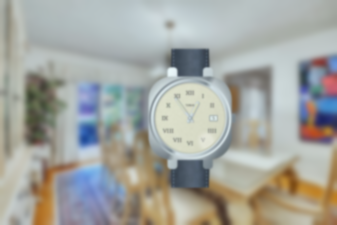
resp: 12,54
